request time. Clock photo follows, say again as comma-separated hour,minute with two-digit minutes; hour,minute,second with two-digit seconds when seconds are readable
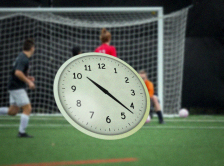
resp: 10,22
